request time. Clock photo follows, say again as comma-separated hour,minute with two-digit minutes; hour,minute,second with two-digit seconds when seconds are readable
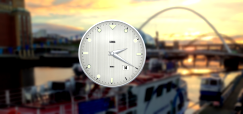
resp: 2,20
